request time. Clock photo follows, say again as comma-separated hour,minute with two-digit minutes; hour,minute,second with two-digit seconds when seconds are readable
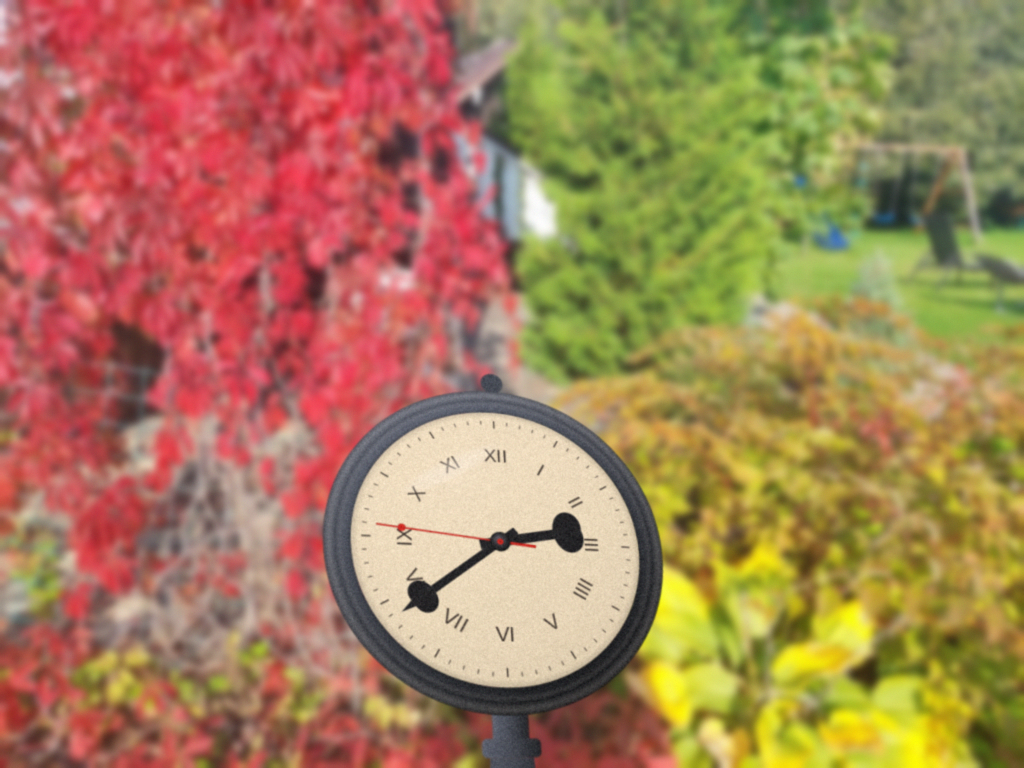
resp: 2,38,46
